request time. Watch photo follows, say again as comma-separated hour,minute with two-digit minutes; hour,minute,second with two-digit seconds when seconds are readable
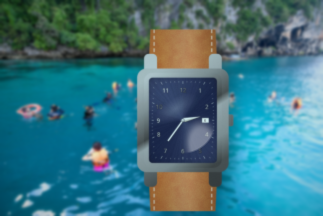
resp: 2,36
